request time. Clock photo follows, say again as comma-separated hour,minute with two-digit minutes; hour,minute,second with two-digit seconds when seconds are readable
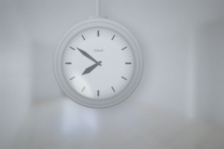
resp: 7,51
